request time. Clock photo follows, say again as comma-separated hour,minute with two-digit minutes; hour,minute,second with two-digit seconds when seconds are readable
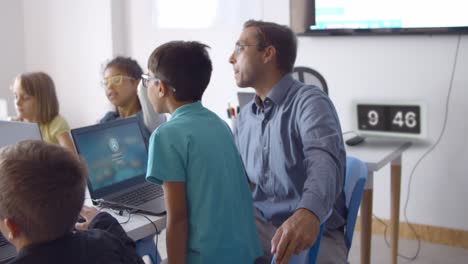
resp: 9,46
